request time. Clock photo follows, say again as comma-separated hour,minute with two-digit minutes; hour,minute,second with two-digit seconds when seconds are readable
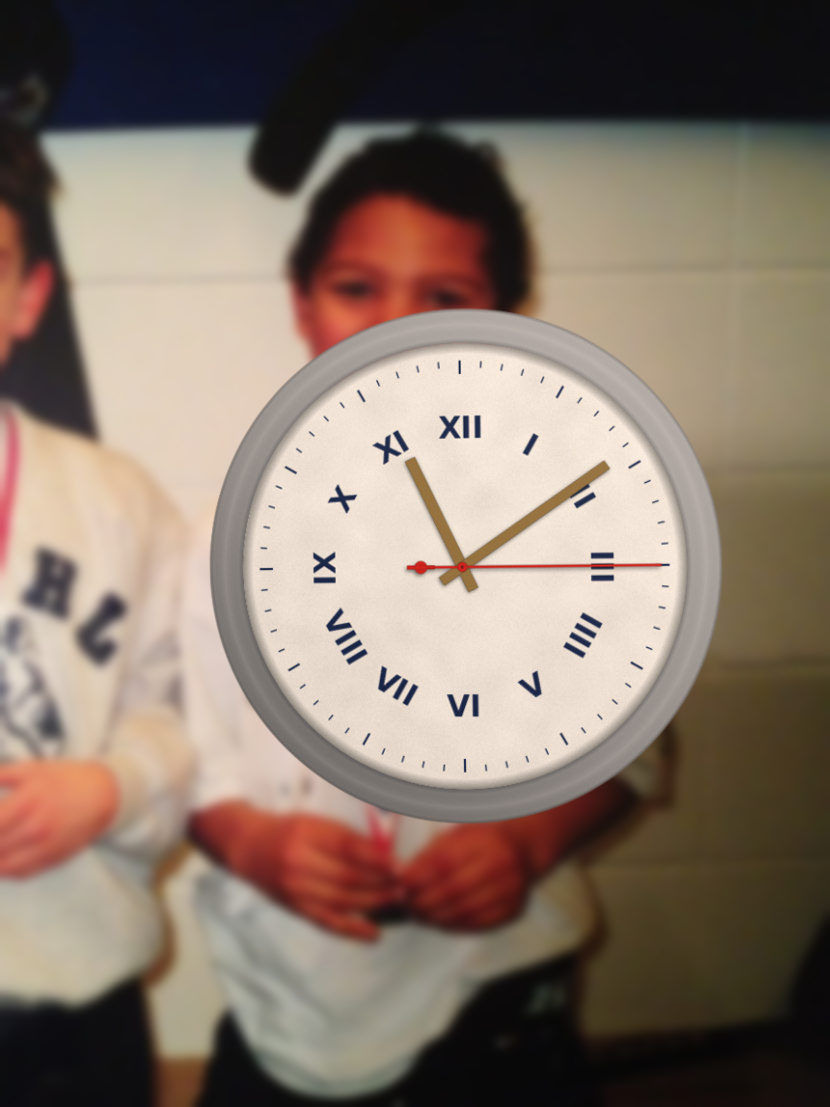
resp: 11,09,15
